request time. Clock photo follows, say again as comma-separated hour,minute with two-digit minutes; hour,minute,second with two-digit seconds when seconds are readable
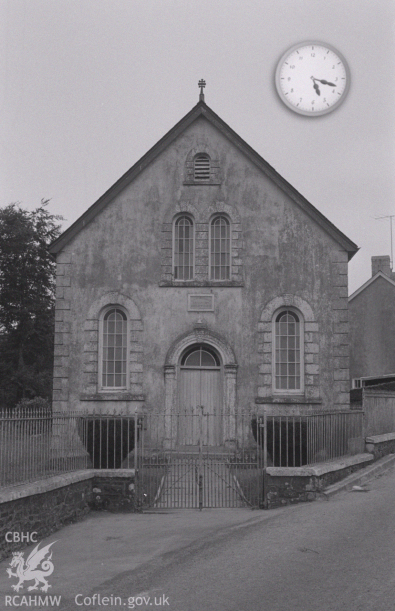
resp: 5,18
